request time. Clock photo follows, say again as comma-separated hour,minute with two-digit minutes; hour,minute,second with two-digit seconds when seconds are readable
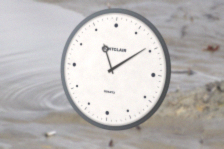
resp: 11,09
